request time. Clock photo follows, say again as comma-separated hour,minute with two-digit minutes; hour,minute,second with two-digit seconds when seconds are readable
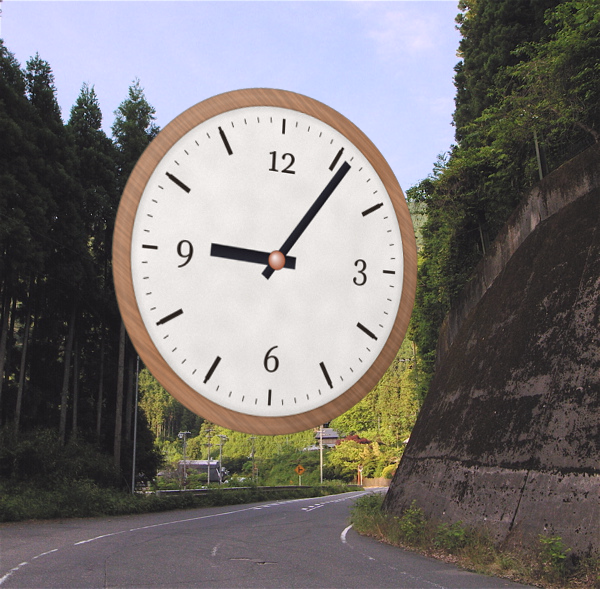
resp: 9,06
